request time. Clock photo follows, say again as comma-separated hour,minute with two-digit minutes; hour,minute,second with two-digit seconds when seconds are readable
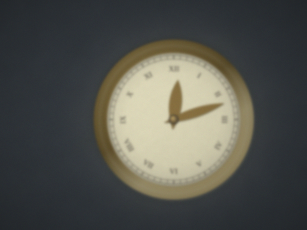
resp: 12,12
